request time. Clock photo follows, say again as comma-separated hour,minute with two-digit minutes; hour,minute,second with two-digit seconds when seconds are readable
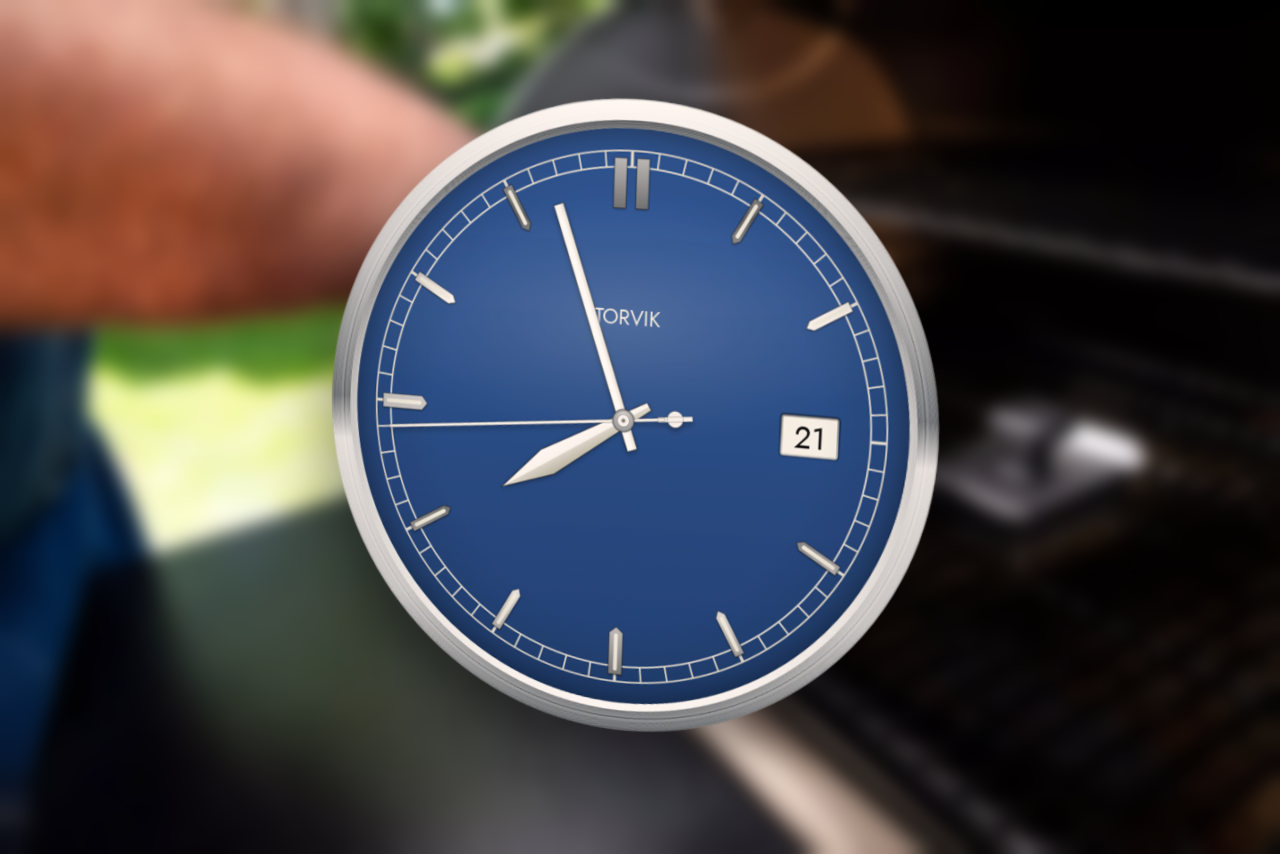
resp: 7,56,44
